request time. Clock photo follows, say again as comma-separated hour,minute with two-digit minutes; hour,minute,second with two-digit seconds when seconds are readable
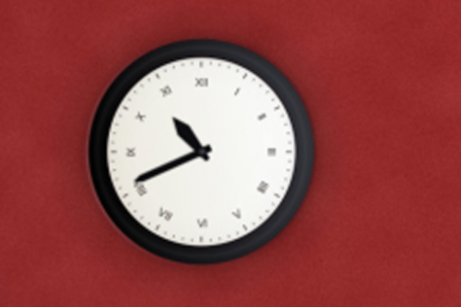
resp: 10,41
